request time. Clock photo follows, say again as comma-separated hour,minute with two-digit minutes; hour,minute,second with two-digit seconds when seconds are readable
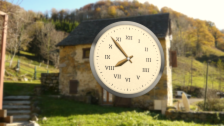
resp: 7,53
